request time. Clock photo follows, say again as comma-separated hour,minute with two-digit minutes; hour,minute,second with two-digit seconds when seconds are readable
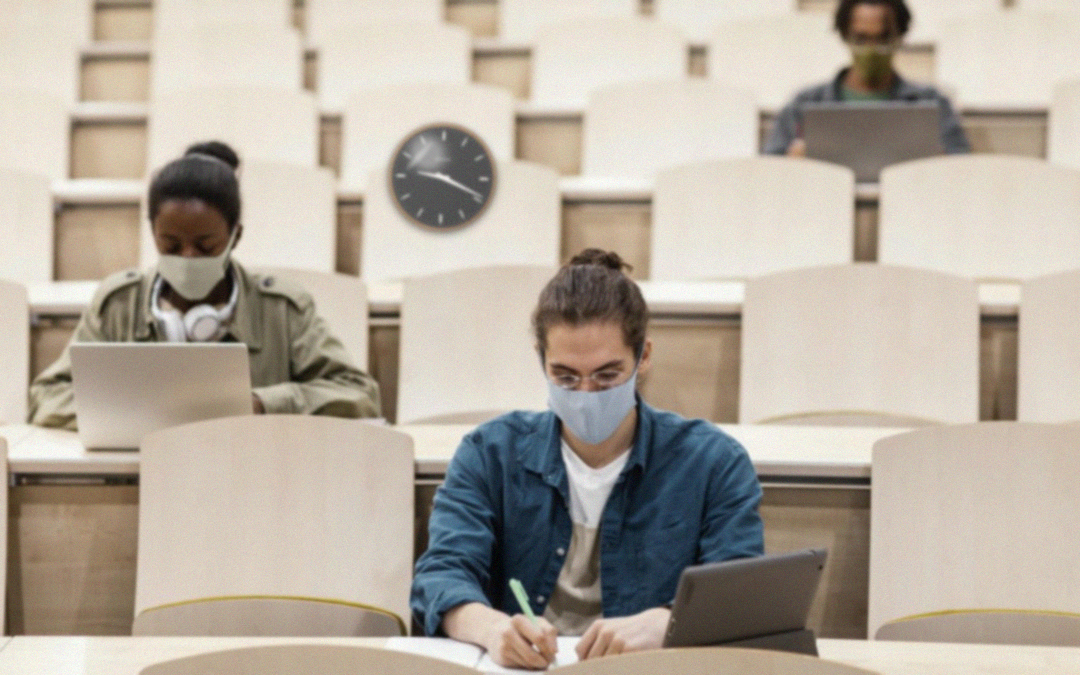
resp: 9,19
